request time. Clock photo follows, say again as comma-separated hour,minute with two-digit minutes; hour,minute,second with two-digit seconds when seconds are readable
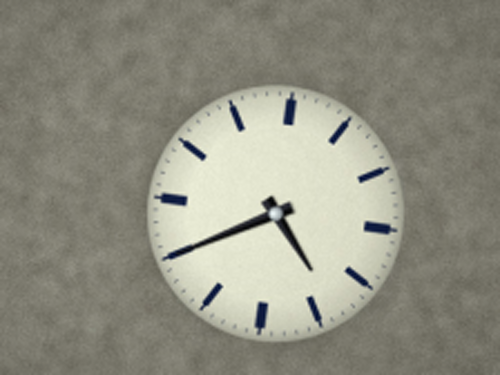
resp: 4,40
